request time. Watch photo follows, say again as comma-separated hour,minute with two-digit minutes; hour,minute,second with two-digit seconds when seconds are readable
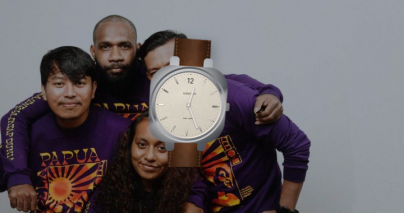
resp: 12,26
